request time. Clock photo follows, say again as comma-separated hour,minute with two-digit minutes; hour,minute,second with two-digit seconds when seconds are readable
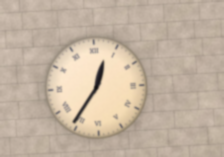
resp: 12,36
